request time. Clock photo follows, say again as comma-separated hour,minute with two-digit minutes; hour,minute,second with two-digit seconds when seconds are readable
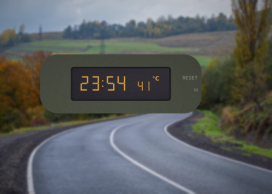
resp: 23,54
